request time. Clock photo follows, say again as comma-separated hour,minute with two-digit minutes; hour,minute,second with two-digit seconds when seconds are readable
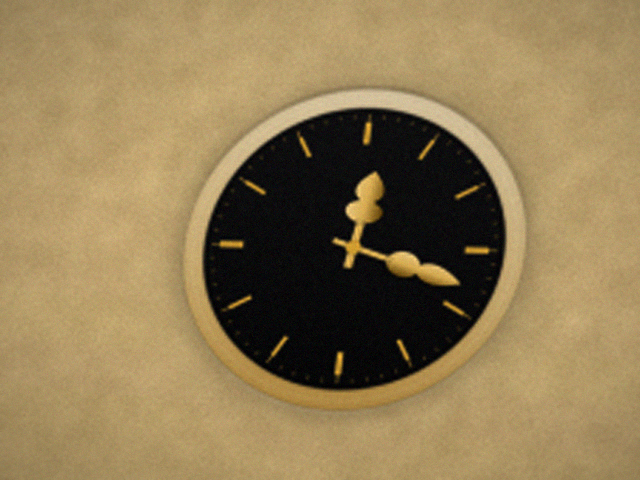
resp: 12,18
